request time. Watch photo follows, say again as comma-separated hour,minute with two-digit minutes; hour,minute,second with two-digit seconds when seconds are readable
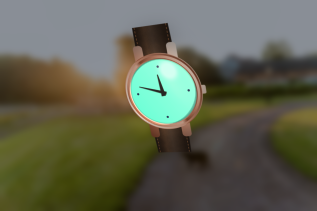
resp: 11,48
